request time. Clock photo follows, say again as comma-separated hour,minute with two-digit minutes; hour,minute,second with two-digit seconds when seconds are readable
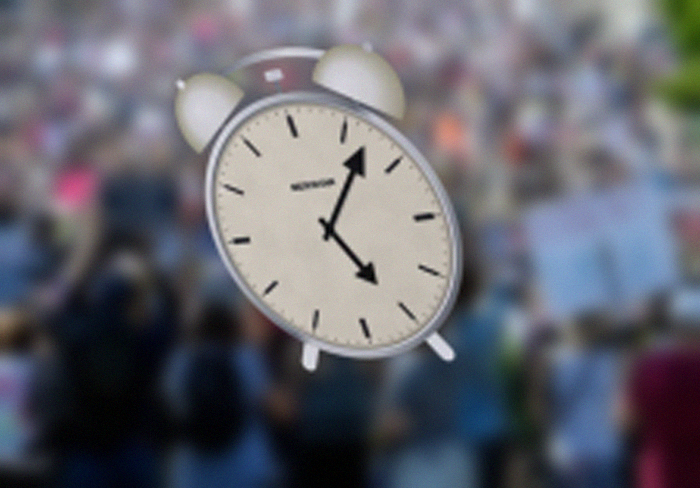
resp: 5,07
